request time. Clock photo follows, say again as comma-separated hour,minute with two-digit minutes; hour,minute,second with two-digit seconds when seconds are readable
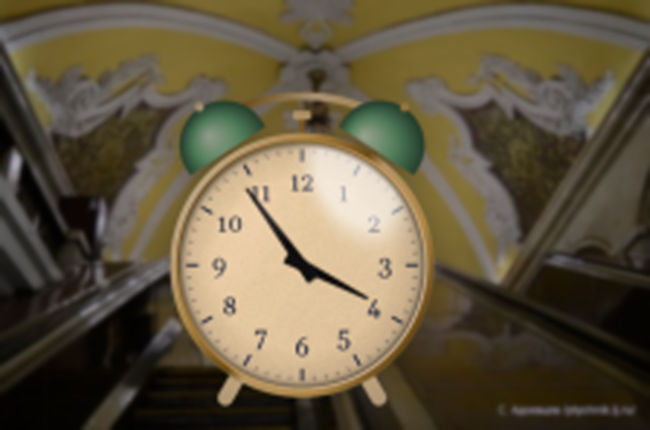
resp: 3,54
